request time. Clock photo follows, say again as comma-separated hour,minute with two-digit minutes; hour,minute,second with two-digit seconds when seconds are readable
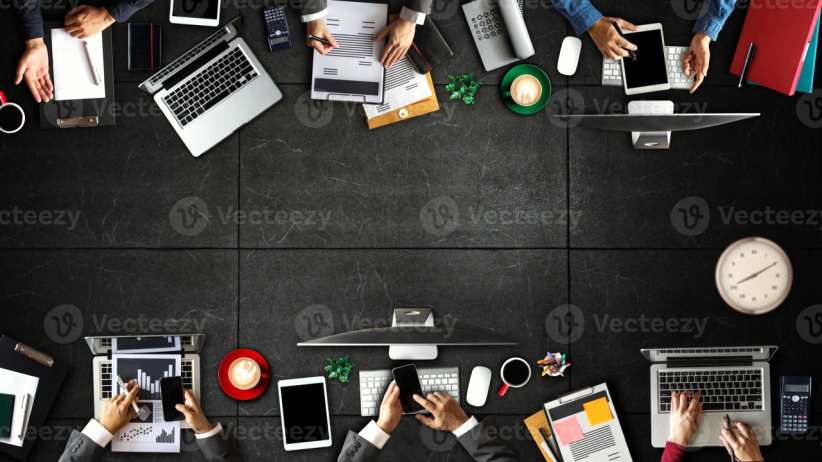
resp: 8,10
